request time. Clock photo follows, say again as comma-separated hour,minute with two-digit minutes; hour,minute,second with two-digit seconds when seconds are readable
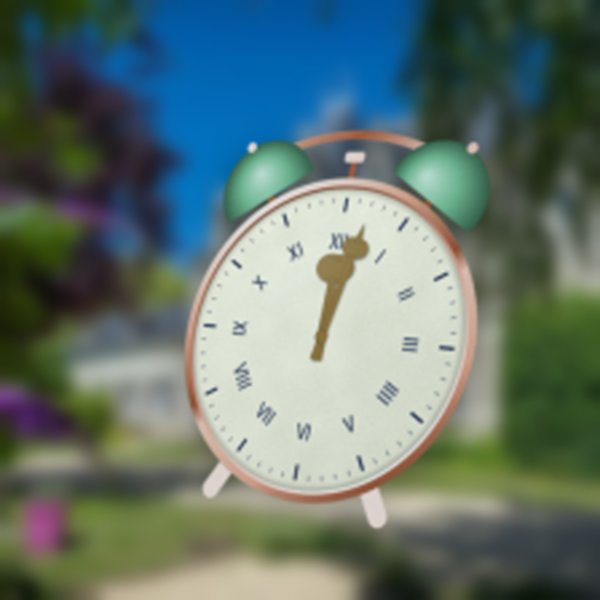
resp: 12,02
